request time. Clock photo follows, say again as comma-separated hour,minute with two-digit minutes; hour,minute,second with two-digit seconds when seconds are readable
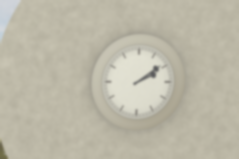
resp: 2,09
